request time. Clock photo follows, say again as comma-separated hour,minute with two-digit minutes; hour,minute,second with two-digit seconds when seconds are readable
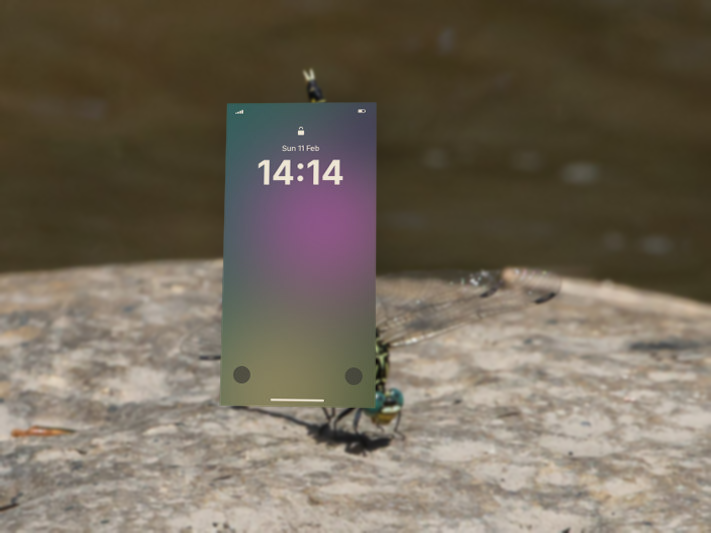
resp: 14,14
